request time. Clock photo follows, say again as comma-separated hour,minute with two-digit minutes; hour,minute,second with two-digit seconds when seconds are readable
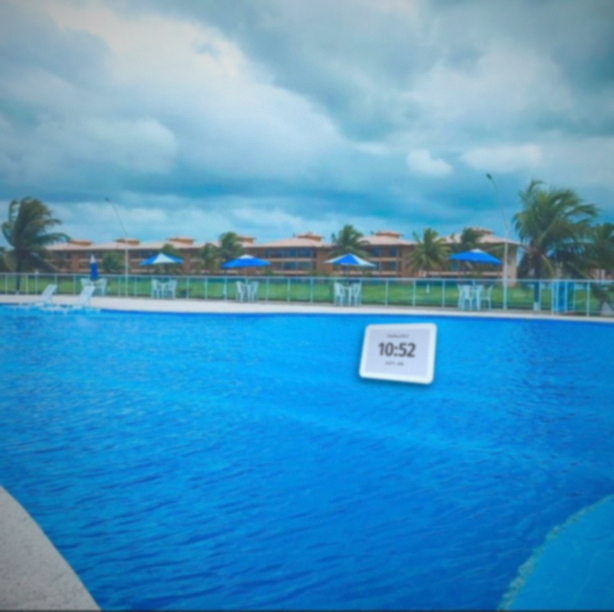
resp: 10,52
